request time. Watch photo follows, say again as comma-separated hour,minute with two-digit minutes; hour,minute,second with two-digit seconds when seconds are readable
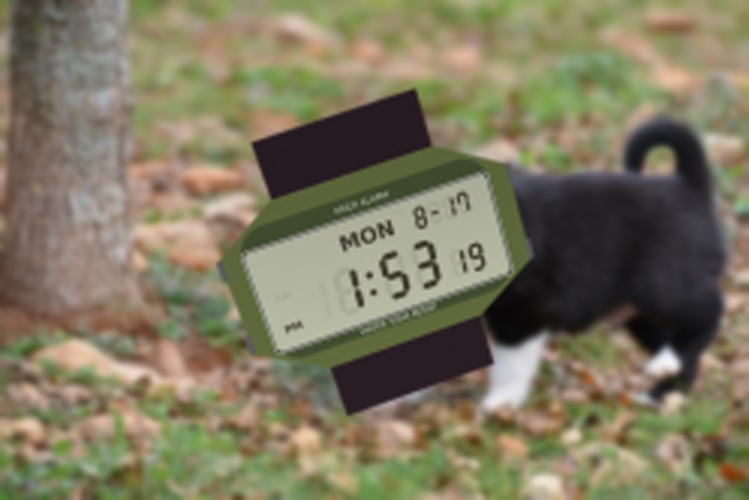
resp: 1,53,19
